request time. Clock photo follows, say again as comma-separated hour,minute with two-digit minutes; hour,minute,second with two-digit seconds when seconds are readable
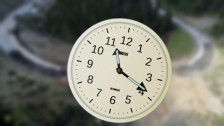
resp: 11,19
